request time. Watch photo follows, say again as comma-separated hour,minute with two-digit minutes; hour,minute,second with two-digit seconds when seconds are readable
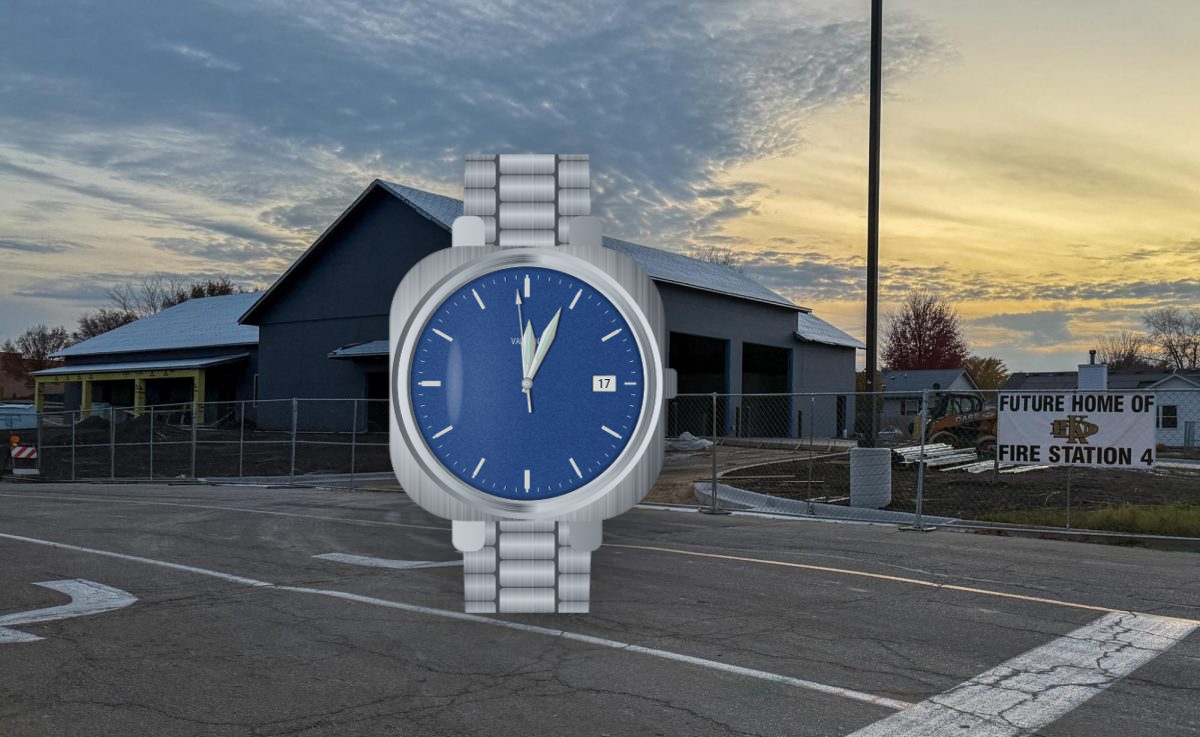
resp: 12,03,59
